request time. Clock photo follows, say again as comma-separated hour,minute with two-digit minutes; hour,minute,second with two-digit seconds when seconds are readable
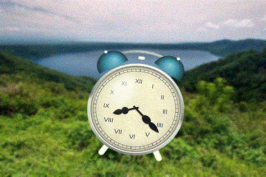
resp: 8,22
